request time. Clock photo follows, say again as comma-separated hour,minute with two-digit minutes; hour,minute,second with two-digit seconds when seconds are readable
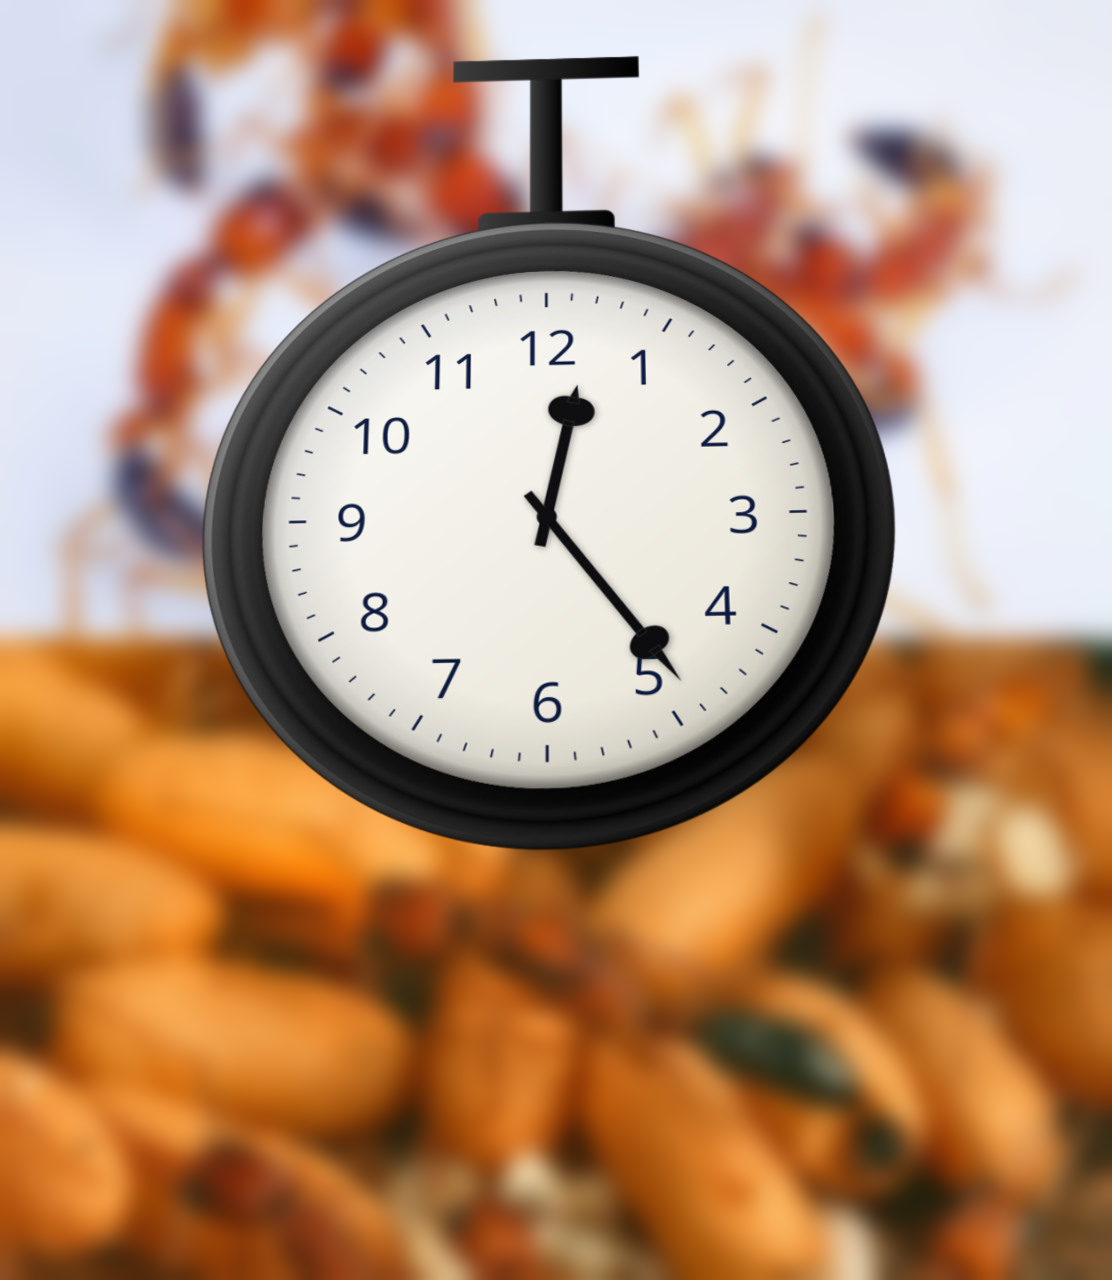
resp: 12,24
